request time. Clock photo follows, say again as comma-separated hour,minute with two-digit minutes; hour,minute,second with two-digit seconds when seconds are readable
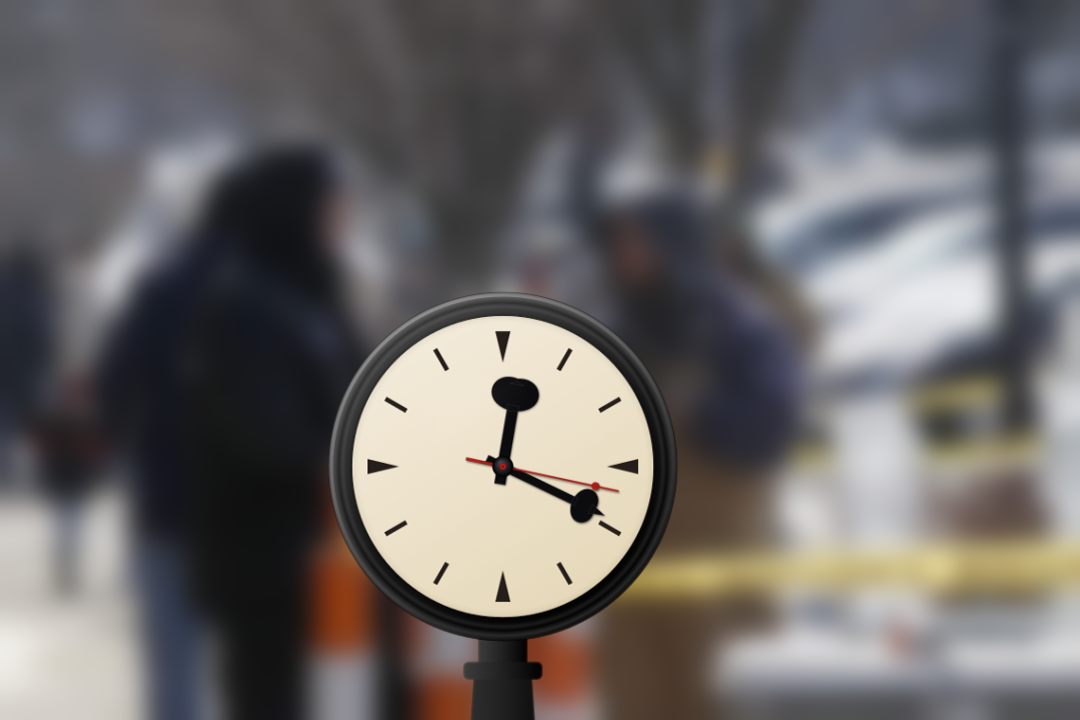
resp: 12,19,17
